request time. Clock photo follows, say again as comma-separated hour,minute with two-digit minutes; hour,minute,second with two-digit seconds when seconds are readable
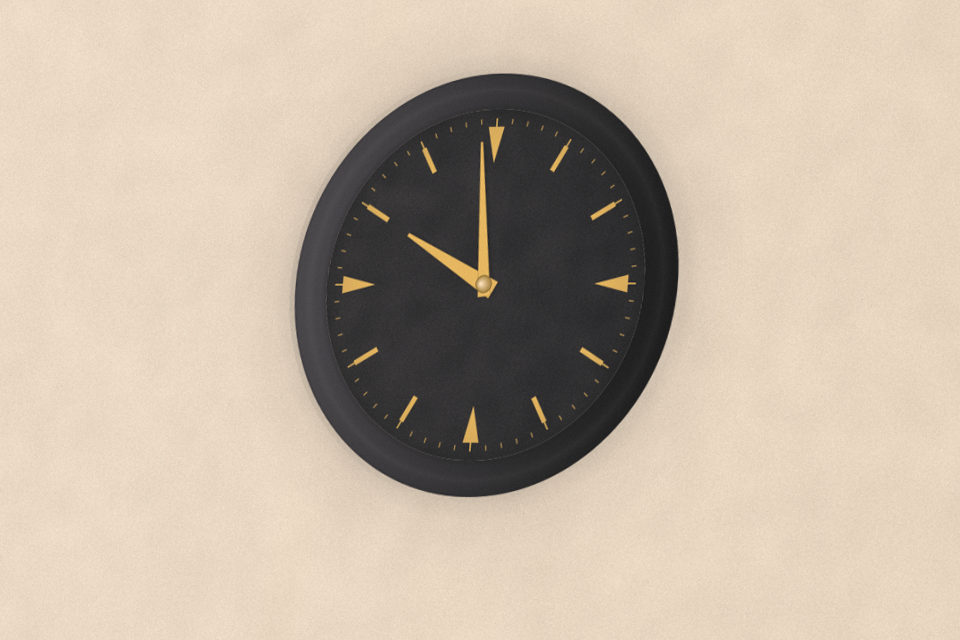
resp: 9,59
